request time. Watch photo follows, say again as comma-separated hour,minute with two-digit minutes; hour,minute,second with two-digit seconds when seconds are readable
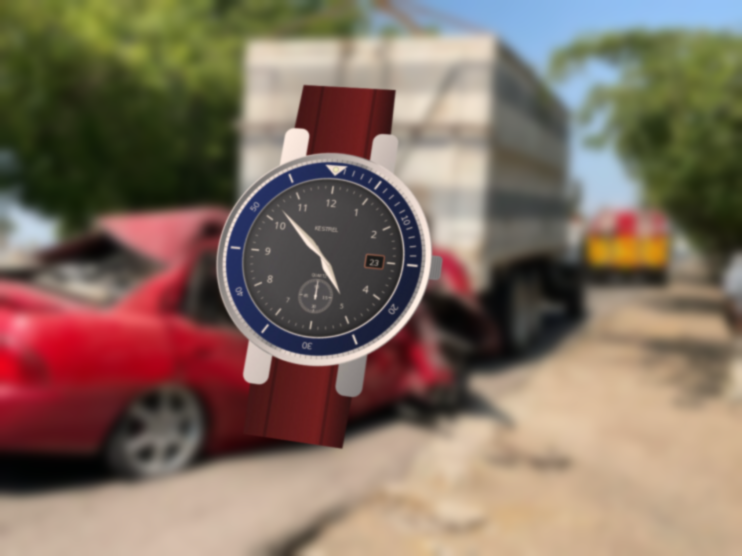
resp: 4,52
